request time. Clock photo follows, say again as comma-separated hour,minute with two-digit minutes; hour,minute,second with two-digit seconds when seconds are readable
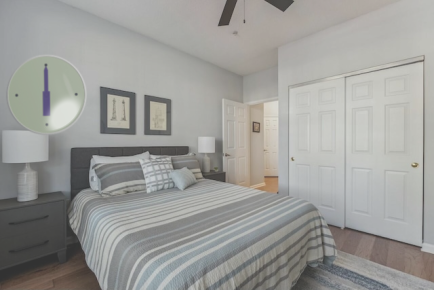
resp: 6,00
